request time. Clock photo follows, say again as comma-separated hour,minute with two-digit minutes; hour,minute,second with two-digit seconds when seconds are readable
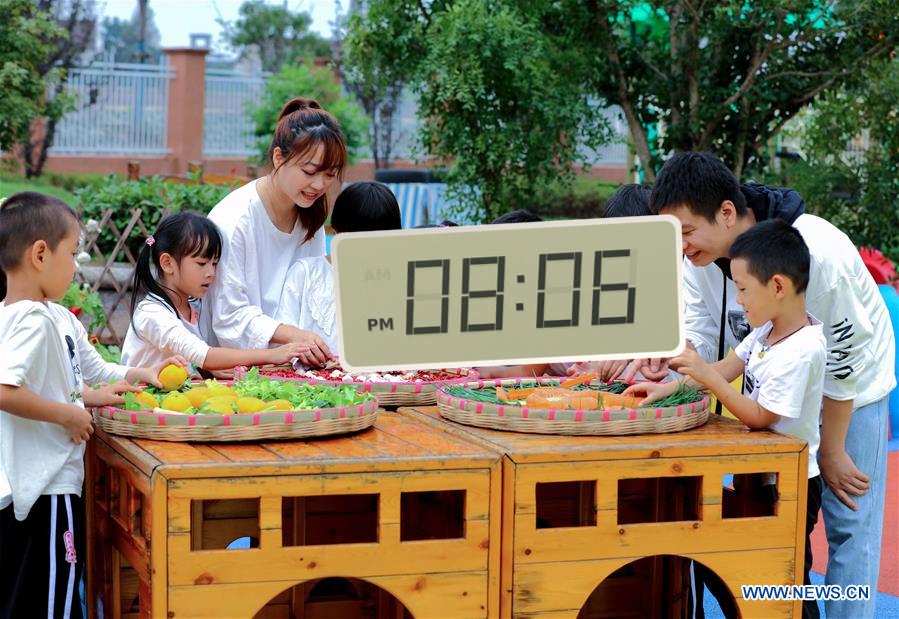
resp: 8,06
